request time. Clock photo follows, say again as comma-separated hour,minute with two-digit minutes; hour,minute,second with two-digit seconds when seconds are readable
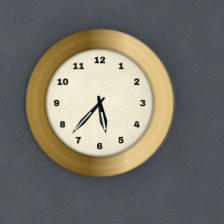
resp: 5,37
